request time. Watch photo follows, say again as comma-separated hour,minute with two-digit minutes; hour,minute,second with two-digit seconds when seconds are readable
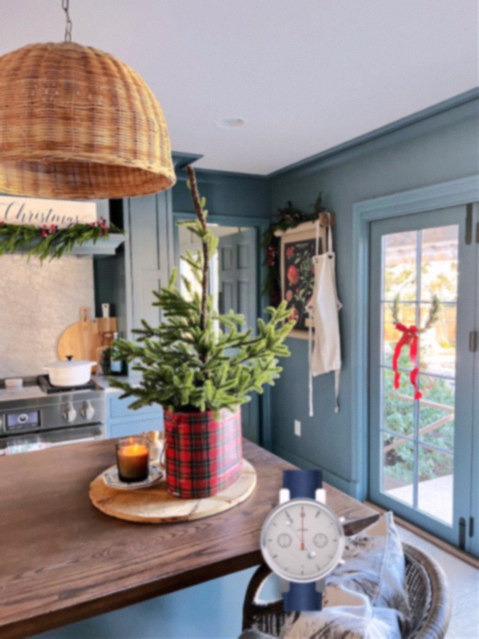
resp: 4,54
